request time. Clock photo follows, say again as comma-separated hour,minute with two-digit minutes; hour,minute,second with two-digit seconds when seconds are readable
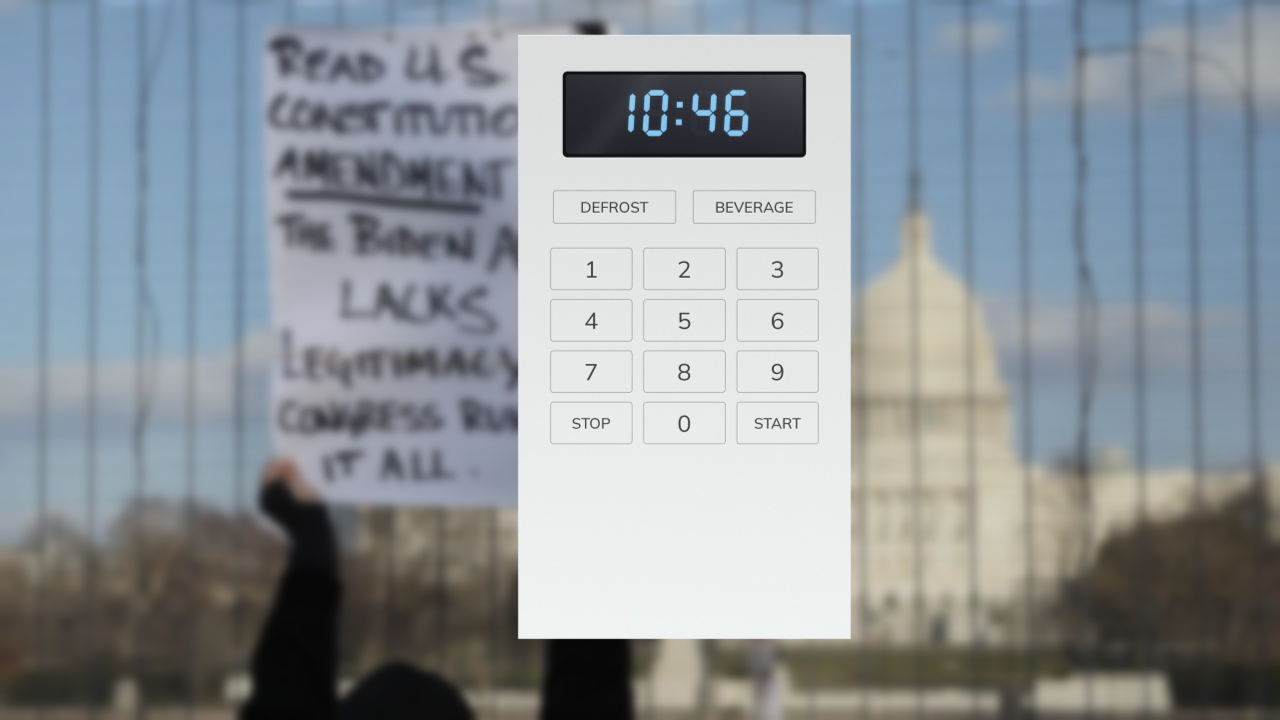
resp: 10,46
